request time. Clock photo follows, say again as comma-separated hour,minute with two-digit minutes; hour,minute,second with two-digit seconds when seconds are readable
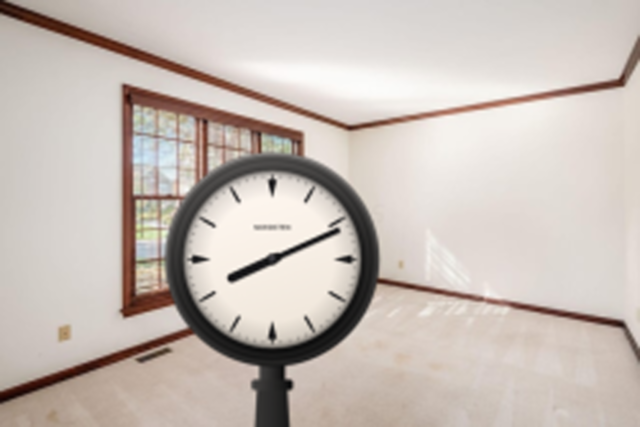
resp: 8,11
